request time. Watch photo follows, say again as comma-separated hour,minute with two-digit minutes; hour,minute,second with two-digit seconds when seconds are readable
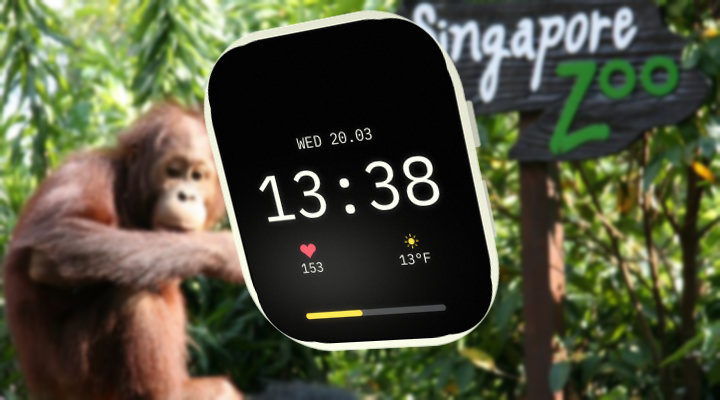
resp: 13,38
